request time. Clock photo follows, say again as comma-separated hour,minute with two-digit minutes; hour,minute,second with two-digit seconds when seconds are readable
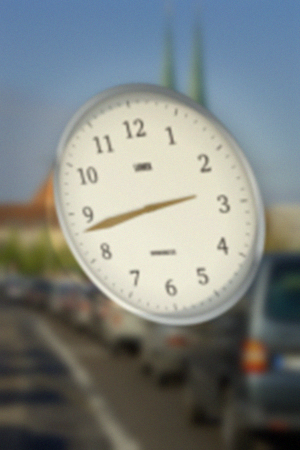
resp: 2,43
